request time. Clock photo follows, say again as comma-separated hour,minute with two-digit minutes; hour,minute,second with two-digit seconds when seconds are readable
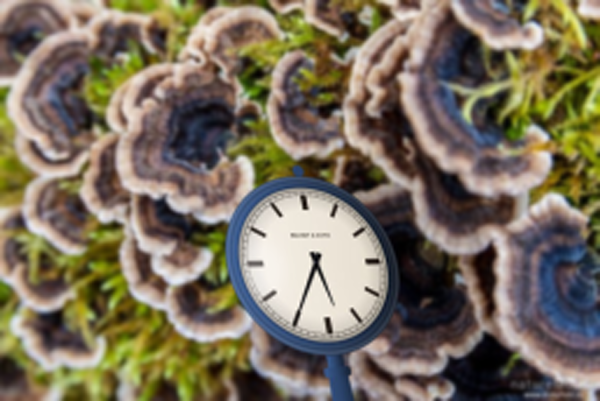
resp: 5,35
